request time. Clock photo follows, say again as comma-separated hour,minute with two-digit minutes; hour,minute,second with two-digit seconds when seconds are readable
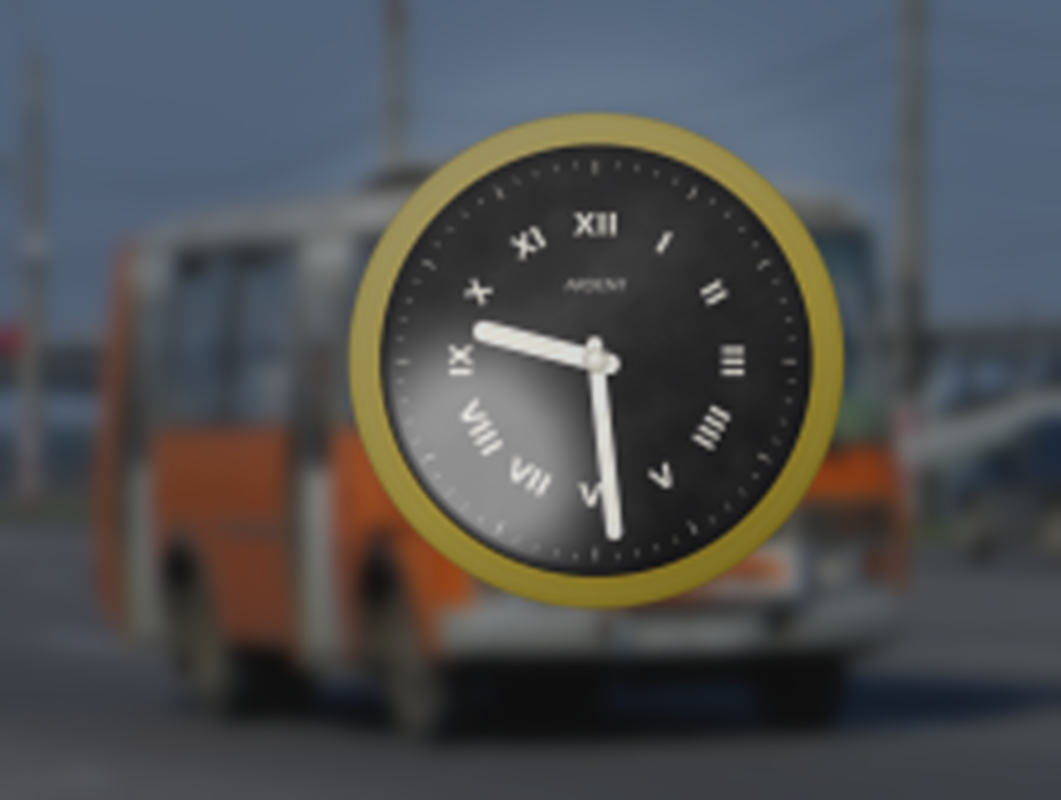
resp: 9,29
